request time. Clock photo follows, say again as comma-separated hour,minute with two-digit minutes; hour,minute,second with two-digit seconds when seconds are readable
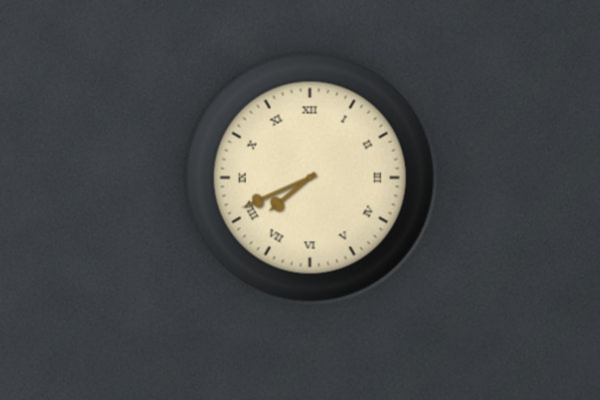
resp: 7,41
